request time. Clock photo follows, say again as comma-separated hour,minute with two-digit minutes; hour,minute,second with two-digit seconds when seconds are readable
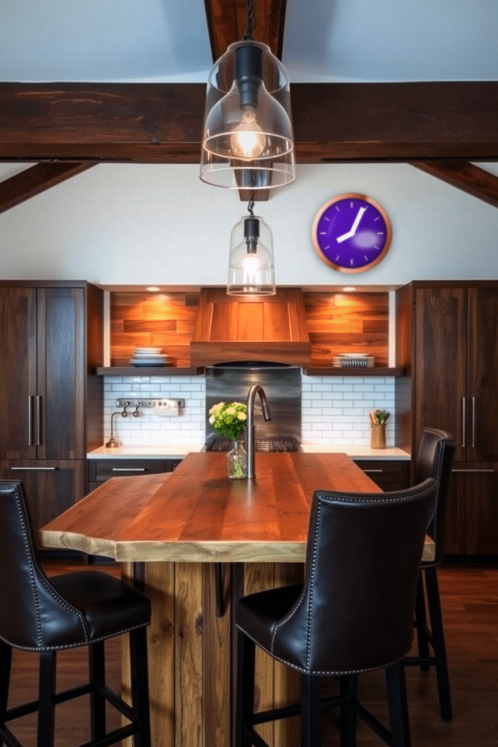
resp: 8,04
